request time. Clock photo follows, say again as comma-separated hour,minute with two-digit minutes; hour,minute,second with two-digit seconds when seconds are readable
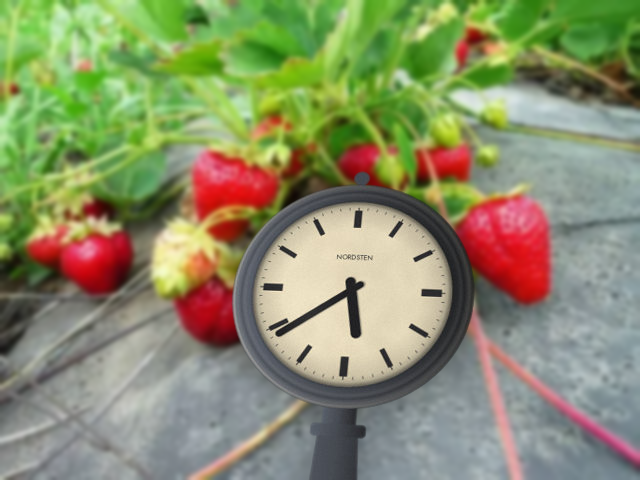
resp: 5,39
